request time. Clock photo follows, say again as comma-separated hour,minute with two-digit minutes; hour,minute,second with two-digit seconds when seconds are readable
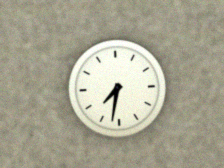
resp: 7,32
